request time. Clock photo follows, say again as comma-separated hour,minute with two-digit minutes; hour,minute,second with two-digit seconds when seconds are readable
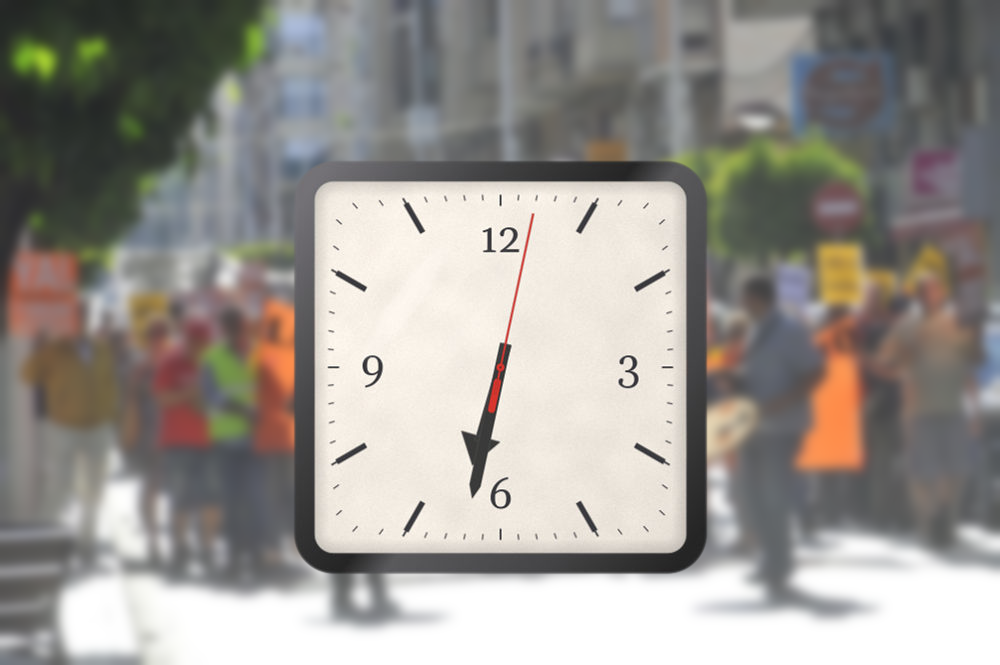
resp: 6,32,02
